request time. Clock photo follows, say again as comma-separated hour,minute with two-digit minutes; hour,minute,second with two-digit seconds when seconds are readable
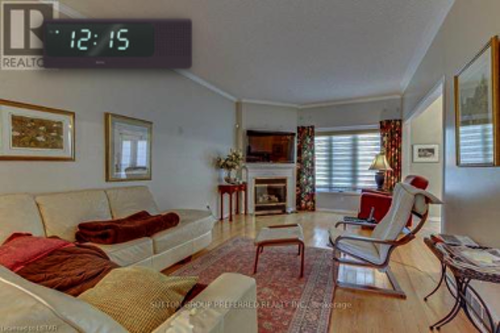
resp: 12,15
